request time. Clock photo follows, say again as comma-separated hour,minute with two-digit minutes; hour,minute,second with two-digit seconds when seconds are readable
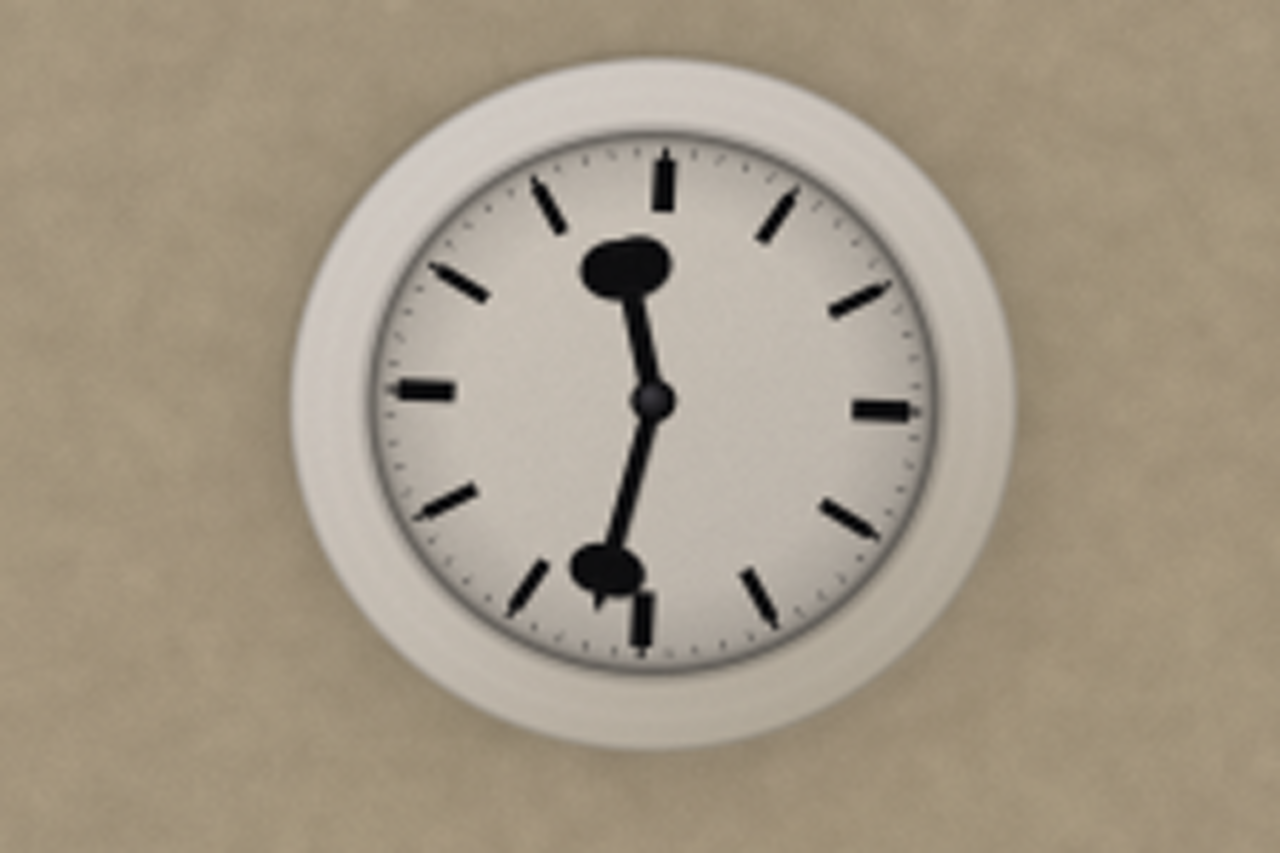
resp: 11,32
